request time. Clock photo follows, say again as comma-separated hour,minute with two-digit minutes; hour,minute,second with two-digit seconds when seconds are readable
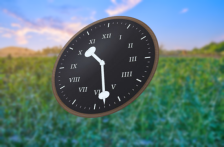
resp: 10,28
